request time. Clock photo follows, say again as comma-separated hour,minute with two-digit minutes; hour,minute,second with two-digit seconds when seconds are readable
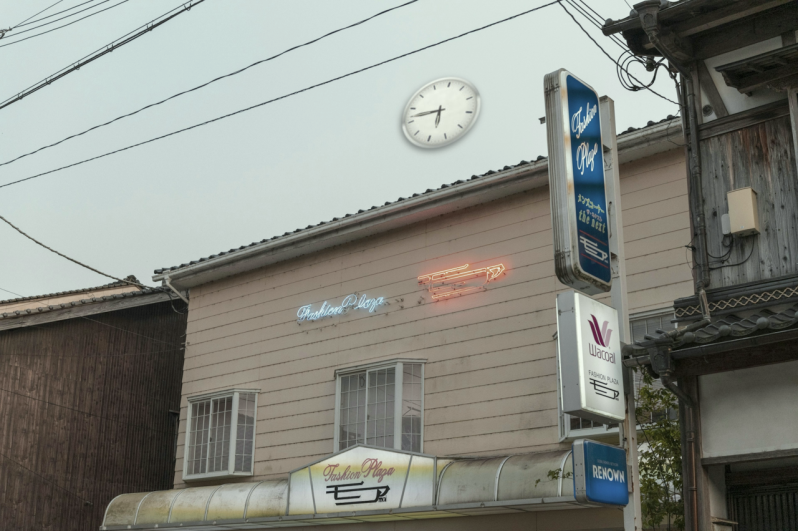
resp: 5,42
